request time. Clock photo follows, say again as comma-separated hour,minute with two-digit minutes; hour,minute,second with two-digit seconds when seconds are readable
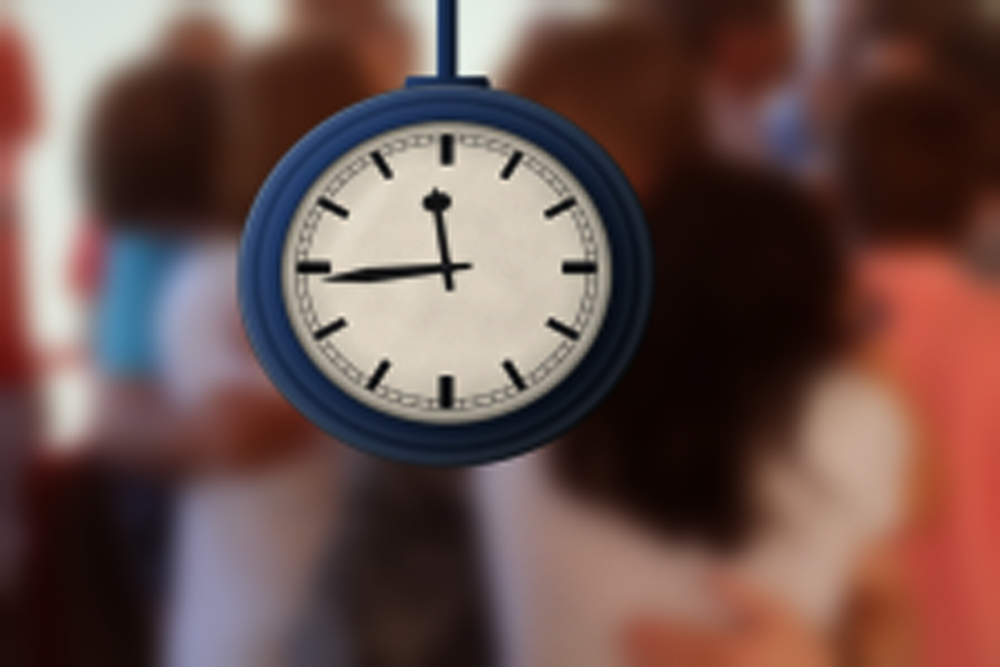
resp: 11,44
